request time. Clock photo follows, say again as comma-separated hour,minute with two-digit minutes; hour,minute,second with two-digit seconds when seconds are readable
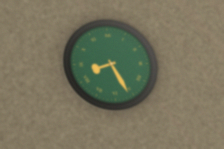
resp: 8,26
